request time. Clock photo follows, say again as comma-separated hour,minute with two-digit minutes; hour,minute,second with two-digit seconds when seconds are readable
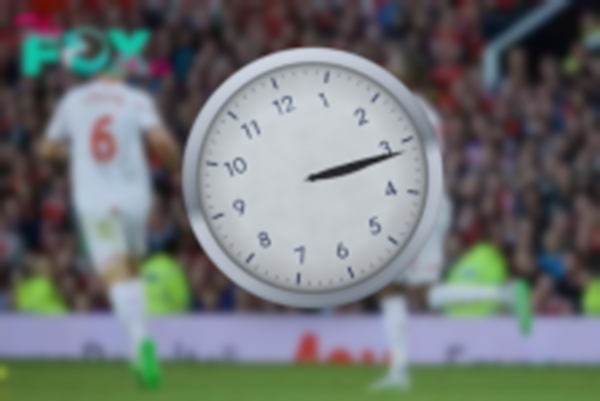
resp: 3,16
